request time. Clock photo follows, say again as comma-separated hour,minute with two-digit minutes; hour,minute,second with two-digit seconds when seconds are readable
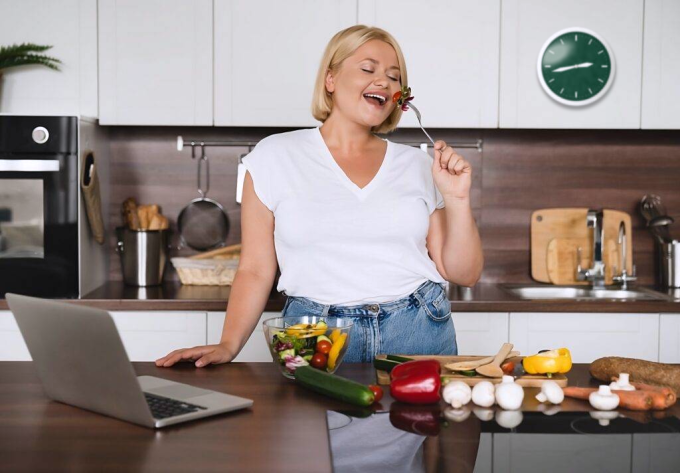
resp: 2,43
